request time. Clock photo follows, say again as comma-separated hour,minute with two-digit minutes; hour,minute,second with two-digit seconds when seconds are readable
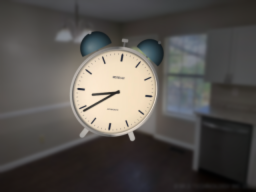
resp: 8,39
